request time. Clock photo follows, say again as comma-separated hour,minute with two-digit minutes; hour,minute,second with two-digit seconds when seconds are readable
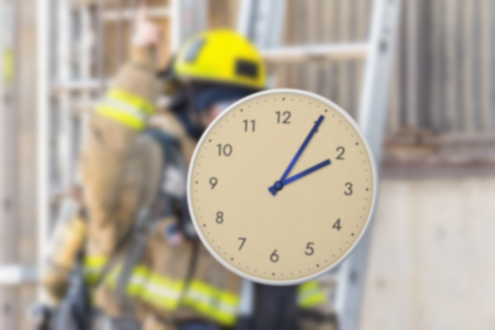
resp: 2,05
